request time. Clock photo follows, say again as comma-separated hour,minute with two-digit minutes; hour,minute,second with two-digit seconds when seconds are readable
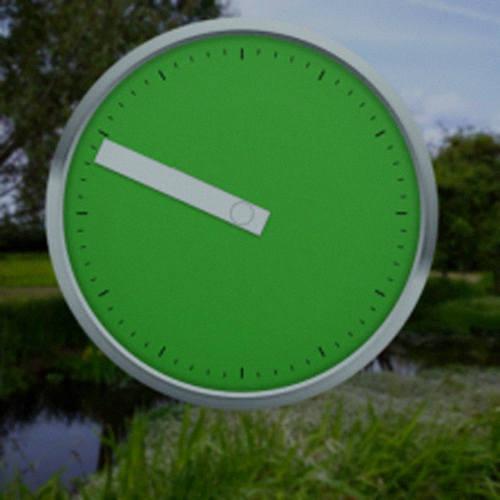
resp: 9,49
